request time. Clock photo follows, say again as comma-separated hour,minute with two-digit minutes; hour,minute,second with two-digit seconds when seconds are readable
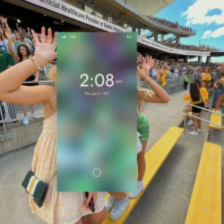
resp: 2,08
